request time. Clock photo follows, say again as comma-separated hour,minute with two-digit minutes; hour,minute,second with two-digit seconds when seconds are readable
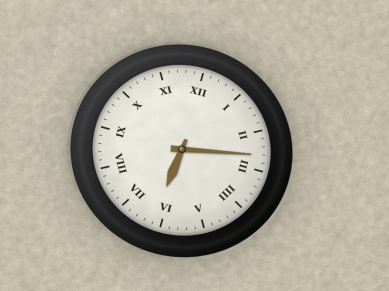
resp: 6,13
